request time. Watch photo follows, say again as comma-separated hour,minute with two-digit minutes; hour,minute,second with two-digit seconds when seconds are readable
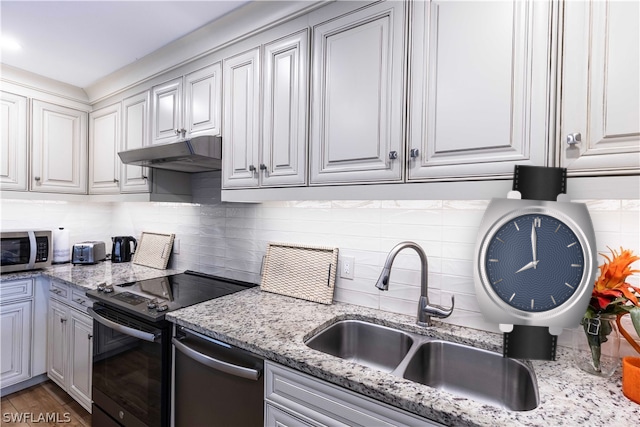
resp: 7,59
